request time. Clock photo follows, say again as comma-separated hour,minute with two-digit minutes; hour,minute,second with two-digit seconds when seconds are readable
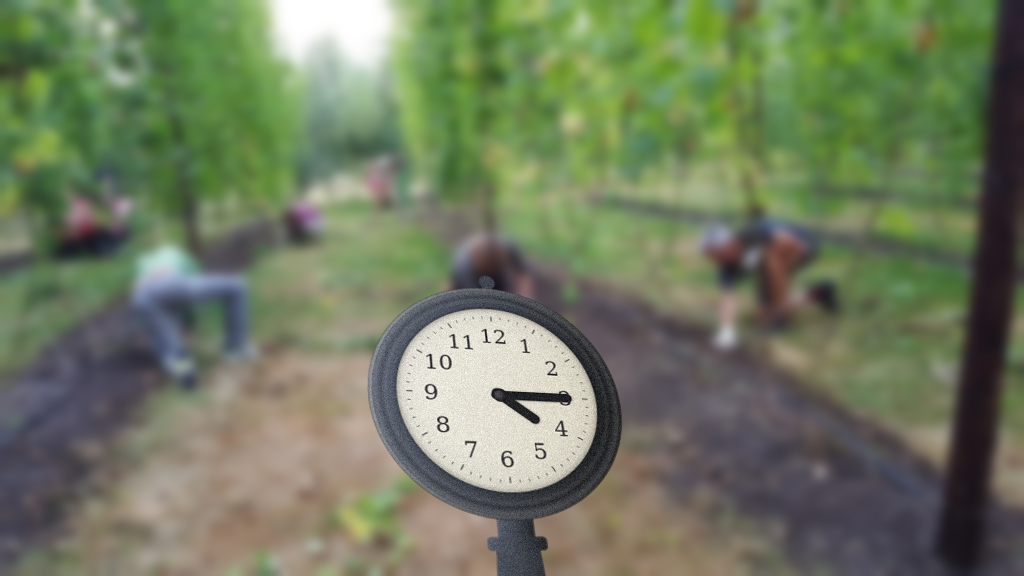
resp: 4,15
